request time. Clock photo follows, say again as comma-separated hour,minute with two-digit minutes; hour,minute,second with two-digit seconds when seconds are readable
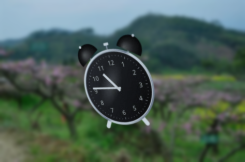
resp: 10,46
